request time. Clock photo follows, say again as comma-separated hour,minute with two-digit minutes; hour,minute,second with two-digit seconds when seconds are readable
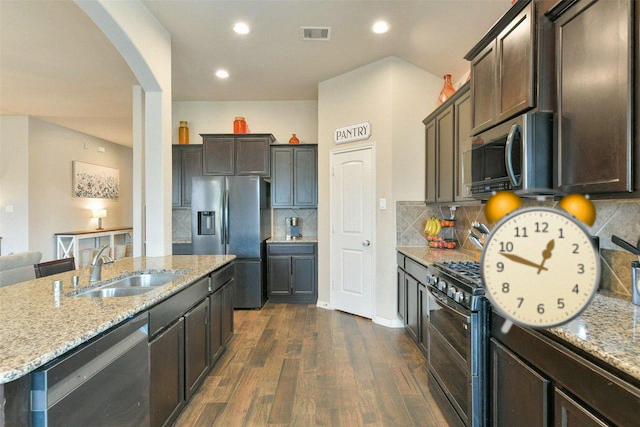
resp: 12,48
